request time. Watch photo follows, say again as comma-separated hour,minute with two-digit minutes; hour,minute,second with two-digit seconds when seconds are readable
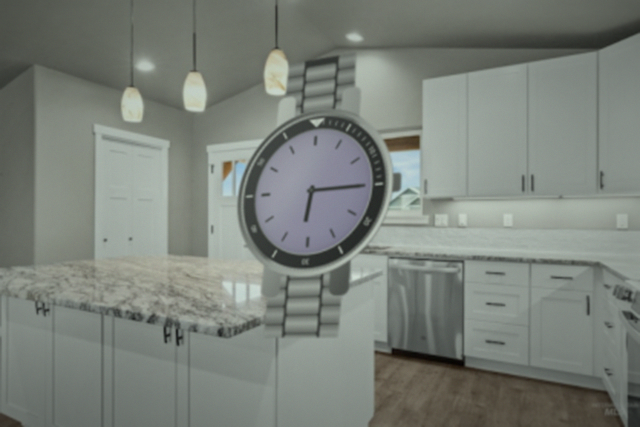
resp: 6,15
